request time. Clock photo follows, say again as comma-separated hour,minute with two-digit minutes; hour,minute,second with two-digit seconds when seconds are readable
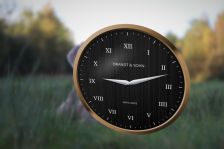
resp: 9,12
